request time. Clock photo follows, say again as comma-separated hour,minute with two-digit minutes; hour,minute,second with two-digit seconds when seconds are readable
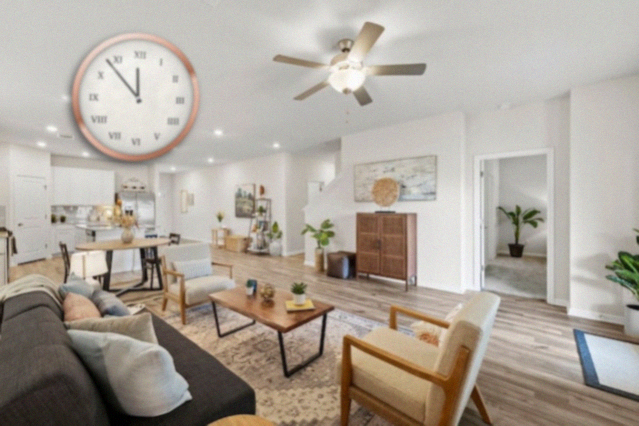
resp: 11,53
